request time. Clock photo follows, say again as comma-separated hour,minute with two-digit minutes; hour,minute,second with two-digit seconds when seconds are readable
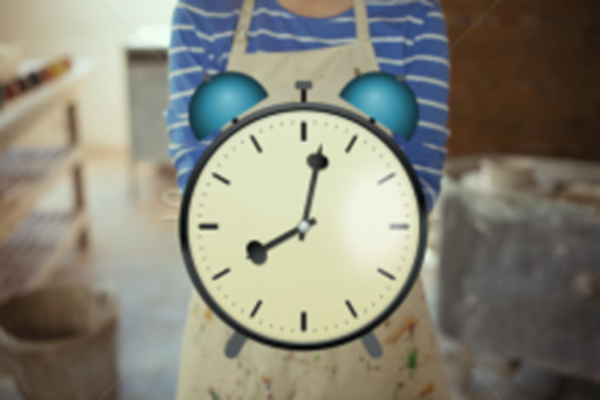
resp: 8,02
